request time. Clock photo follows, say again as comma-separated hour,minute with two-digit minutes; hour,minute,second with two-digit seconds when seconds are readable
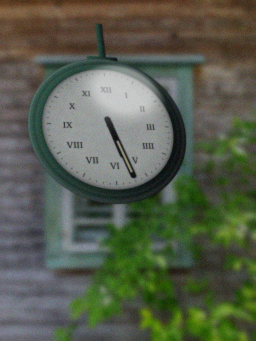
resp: 5,27
